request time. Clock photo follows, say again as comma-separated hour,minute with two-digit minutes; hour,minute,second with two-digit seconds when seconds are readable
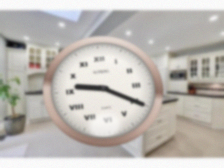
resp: 9,20
